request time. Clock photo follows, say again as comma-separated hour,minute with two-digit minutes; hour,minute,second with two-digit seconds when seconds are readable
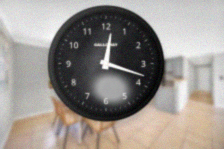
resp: 12,18
